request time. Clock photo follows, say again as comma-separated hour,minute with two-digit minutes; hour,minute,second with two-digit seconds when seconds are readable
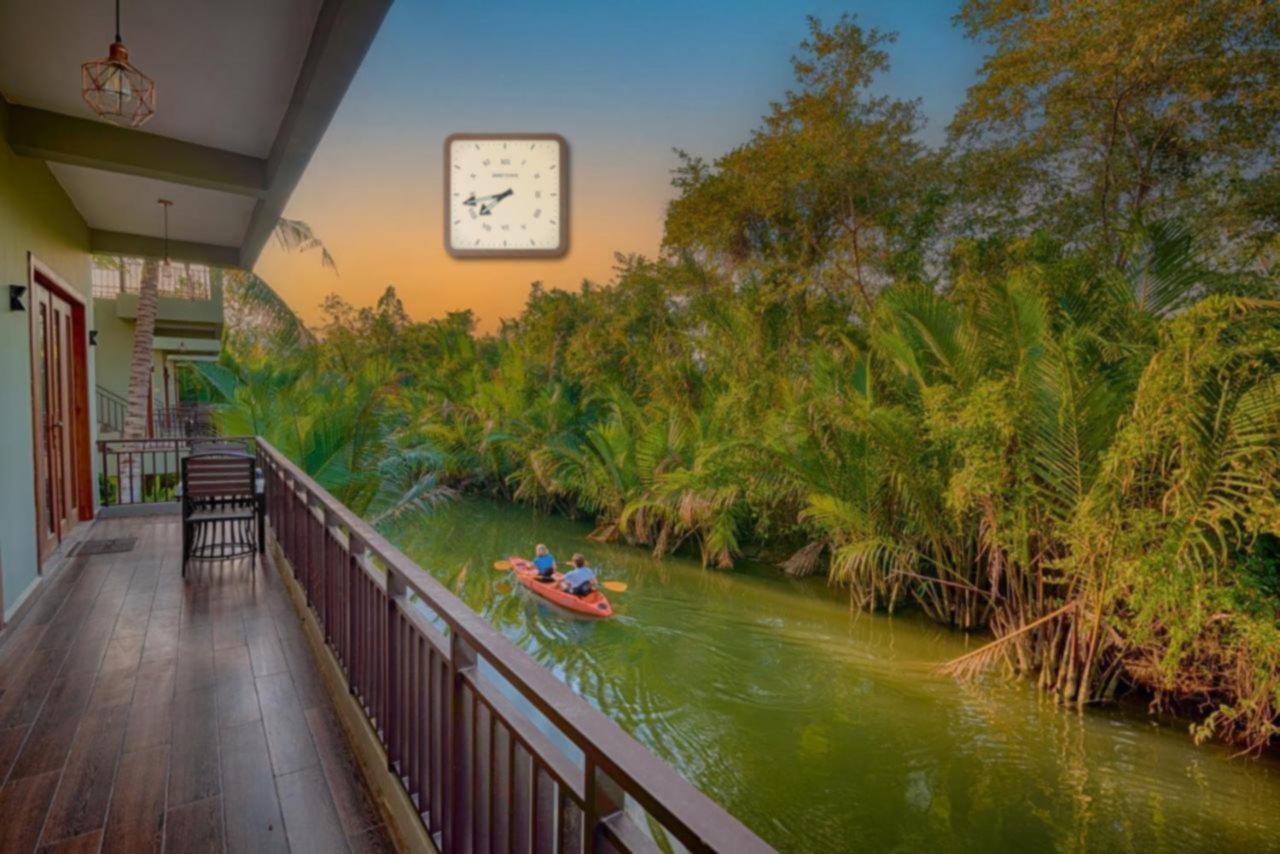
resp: 7,43
